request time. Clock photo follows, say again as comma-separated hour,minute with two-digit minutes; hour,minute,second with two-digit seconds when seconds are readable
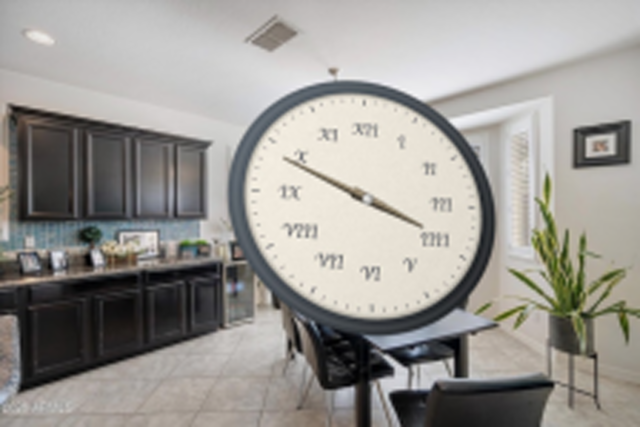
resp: 3,49
